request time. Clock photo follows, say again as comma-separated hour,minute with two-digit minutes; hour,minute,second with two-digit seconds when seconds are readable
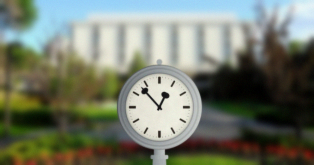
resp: 12,53
